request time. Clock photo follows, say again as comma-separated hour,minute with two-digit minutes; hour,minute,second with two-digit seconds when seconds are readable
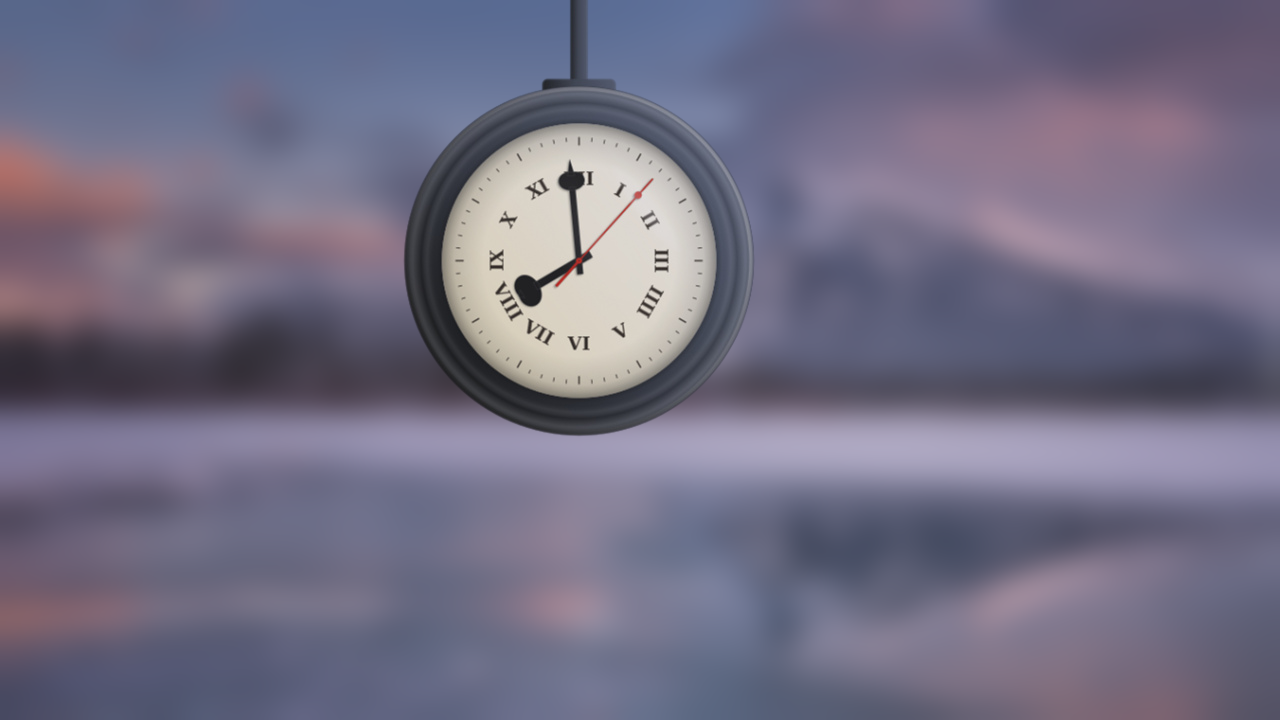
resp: 7,59,07
